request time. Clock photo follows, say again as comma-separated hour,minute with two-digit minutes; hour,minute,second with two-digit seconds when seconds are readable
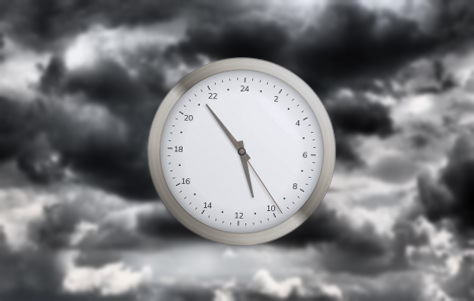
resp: 10,53,24
